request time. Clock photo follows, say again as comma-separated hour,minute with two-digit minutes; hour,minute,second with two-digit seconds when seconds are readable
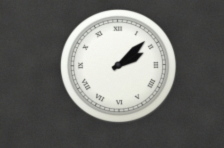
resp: 2,08
